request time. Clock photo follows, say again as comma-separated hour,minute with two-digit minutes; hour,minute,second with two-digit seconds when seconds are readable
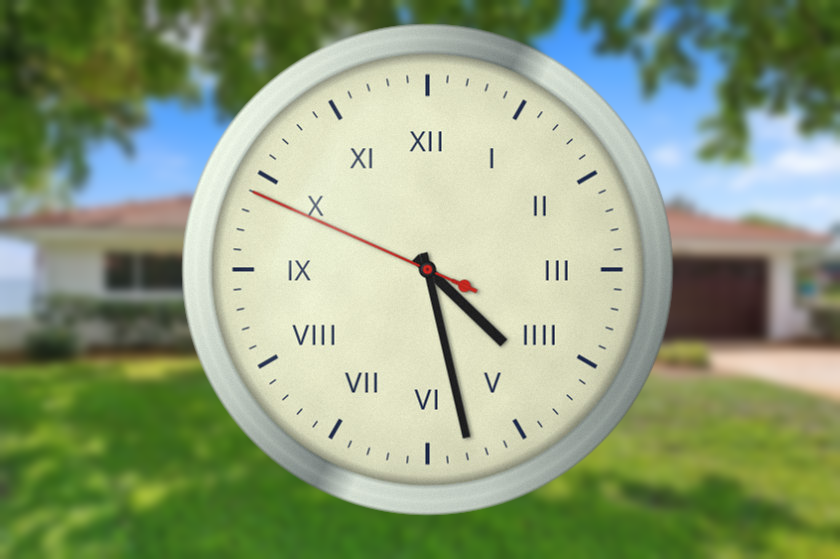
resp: 4,27,49
